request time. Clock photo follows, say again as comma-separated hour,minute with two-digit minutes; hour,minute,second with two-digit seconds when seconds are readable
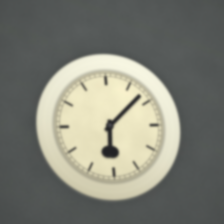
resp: 6,08
